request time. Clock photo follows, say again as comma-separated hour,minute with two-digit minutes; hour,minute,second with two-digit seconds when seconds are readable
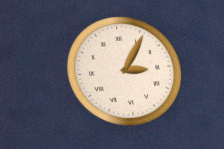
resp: 3,06
